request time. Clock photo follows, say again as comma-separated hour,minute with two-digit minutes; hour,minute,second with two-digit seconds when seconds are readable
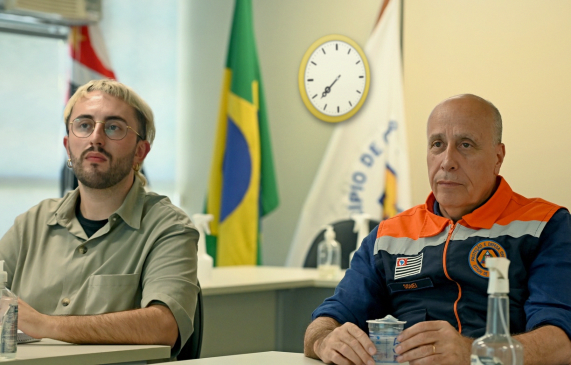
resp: 7,38
